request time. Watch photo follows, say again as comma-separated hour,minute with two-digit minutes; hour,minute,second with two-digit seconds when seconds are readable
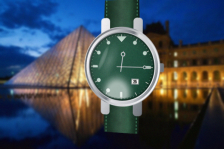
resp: 12,15
